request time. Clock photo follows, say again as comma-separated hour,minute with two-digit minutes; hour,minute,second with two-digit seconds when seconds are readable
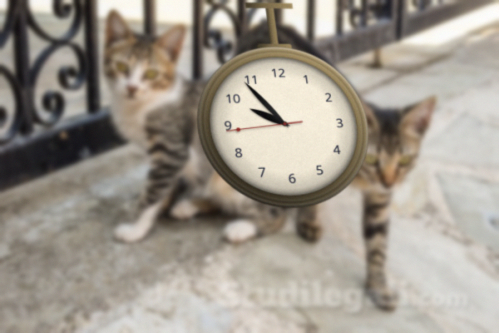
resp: 9,53,44
